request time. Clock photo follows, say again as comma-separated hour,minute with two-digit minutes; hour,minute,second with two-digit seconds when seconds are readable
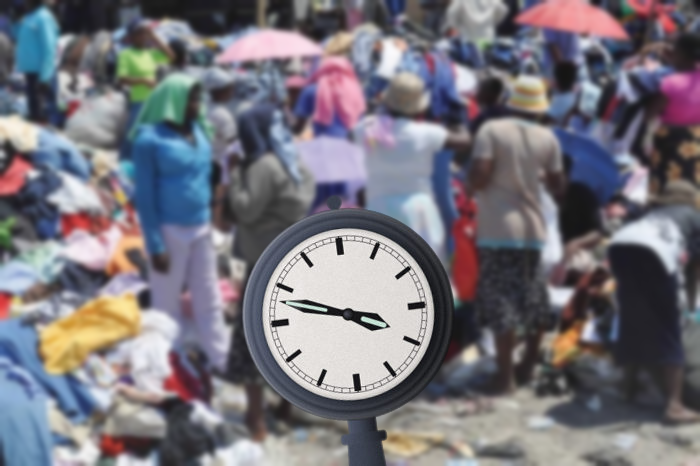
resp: 3,48
